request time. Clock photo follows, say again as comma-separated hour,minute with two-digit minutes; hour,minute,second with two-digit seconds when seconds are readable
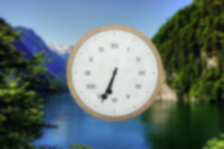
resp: 6,34
